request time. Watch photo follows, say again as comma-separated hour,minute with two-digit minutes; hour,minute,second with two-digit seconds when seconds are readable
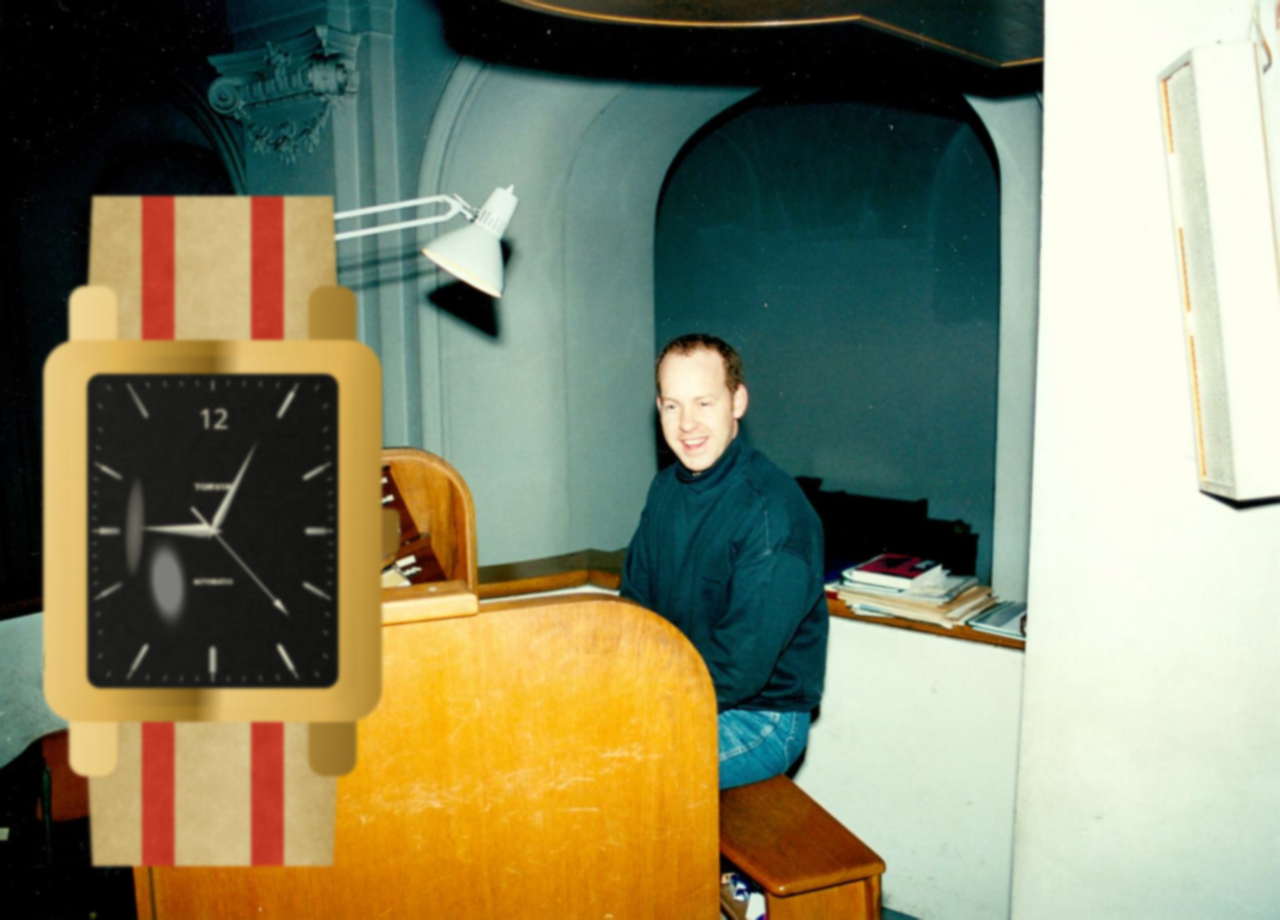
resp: 9,04,23
